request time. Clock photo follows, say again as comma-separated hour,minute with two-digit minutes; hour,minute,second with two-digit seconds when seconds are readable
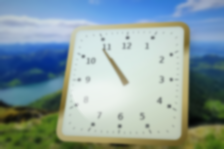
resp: 10,54
